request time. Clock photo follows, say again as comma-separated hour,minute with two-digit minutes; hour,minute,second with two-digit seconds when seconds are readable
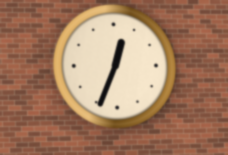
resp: 12,34
